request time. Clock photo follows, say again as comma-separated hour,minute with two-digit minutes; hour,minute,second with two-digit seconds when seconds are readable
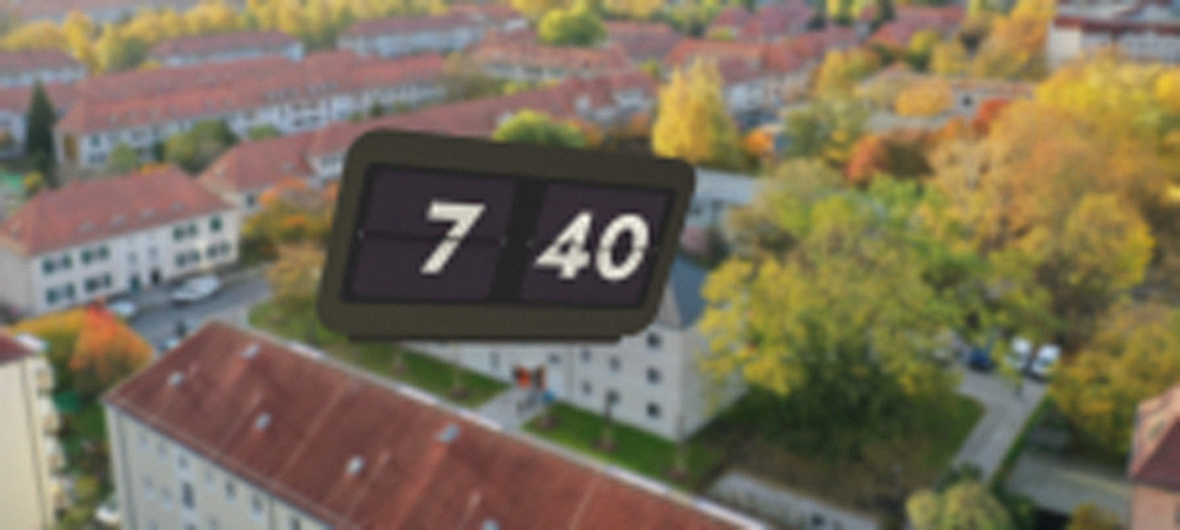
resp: 7,40
